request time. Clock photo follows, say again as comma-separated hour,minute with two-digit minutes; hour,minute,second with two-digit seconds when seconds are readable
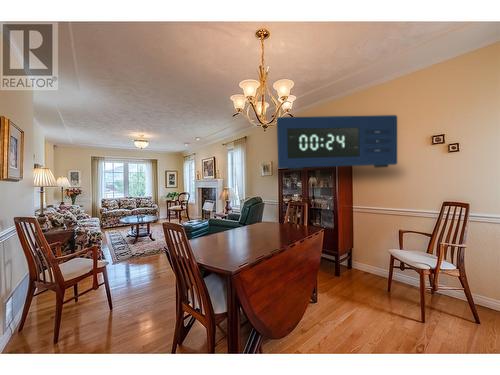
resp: 0,24
